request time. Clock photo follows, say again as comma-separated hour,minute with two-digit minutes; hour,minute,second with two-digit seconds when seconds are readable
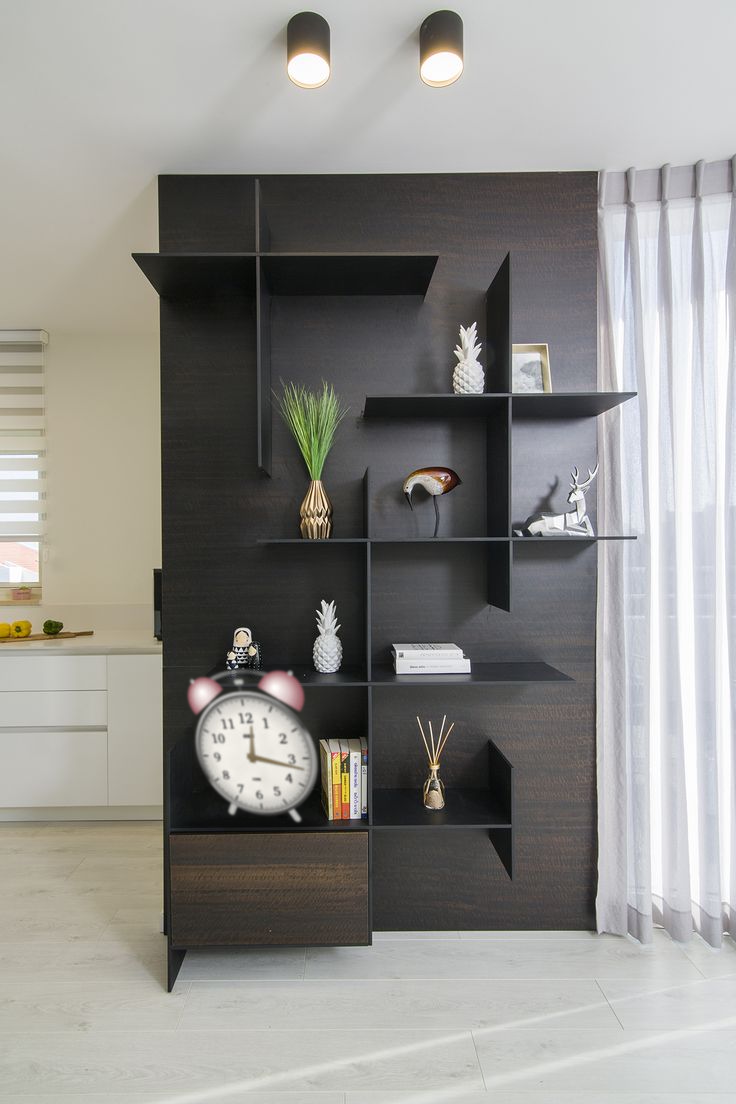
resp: 12,17
